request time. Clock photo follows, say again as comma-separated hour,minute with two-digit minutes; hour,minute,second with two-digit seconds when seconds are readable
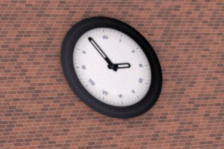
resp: 2,55
